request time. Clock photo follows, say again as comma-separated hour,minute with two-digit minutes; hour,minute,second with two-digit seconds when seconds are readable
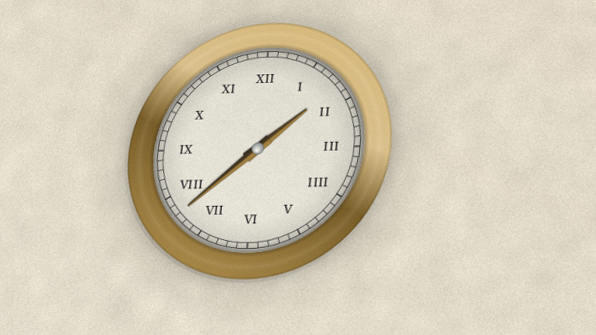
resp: 1,38
